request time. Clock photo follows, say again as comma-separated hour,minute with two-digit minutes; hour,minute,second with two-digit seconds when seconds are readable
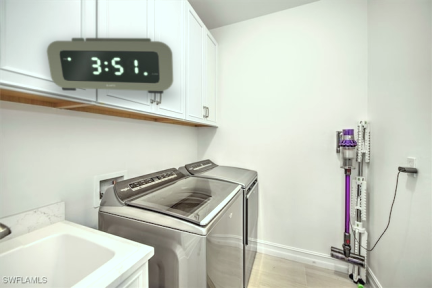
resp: 3,51
